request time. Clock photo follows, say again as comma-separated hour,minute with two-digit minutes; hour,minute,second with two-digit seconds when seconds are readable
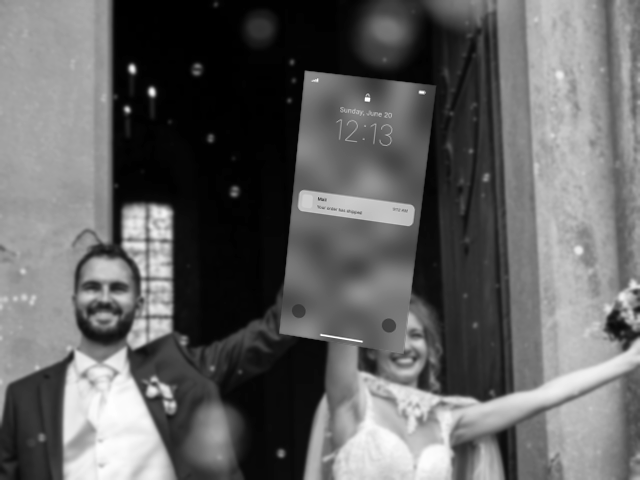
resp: 12,13
